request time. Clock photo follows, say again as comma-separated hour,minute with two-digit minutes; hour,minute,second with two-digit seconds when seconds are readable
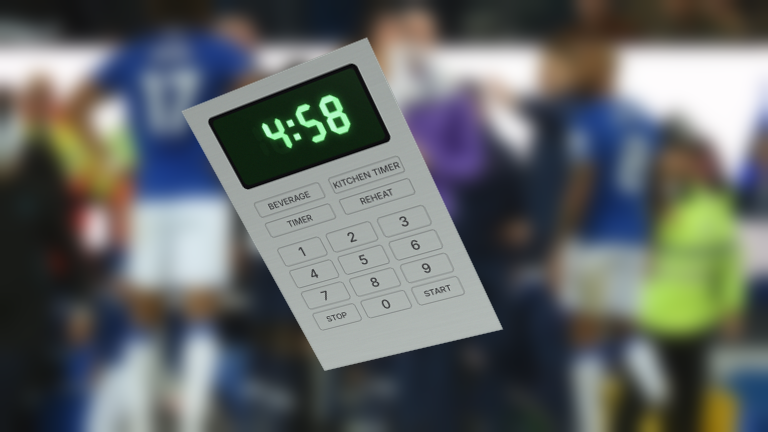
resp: 4,58
